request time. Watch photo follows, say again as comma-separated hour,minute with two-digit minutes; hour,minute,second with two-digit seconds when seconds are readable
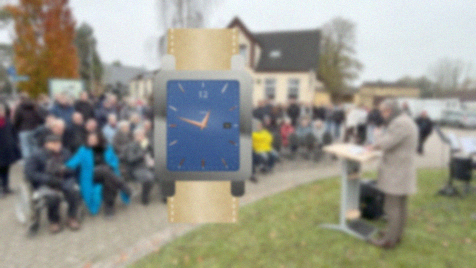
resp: 12,48
